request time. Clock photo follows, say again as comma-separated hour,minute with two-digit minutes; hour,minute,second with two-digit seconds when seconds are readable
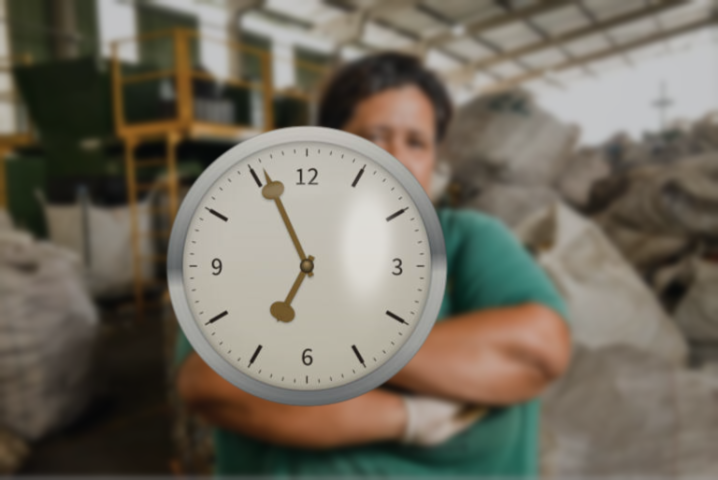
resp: 6,56
